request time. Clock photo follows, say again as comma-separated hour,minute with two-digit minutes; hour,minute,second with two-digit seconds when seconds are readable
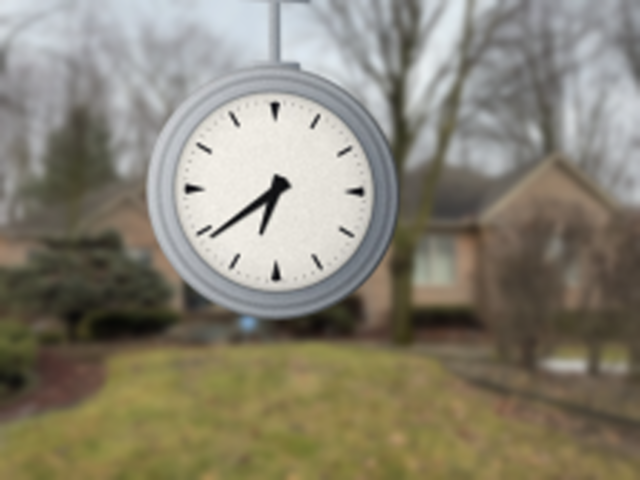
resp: 6,39
